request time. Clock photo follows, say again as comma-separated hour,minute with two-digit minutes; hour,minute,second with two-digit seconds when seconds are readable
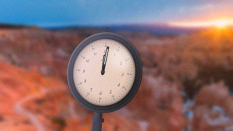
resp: 12,01
